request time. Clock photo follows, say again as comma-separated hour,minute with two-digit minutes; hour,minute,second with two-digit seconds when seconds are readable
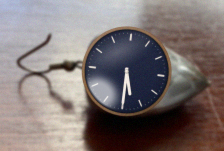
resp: 5,30
